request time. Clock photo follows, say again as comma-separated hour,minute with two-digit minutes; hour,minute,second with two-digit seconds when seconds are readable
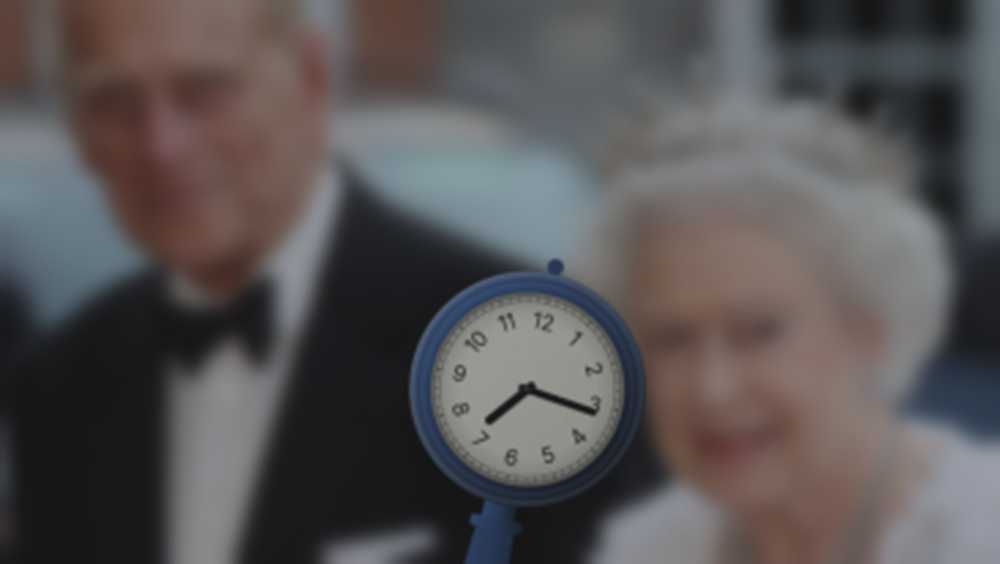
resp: 7,16
